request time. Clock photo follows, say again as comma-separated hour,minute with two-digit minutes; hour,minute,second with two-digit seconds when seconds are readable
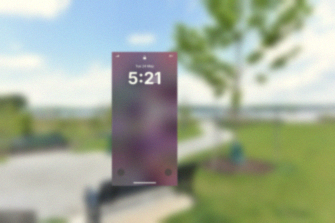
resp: 5,21
